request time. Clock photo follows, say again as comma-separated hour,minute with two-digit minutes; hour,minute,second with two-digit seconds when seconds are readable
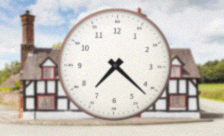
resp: 7,22
